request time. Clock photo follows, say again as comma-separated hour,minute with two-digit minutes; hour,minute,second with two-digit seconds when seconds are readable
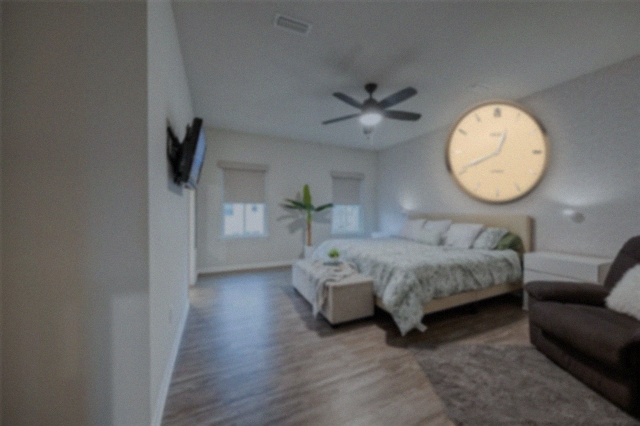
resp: 12,41
